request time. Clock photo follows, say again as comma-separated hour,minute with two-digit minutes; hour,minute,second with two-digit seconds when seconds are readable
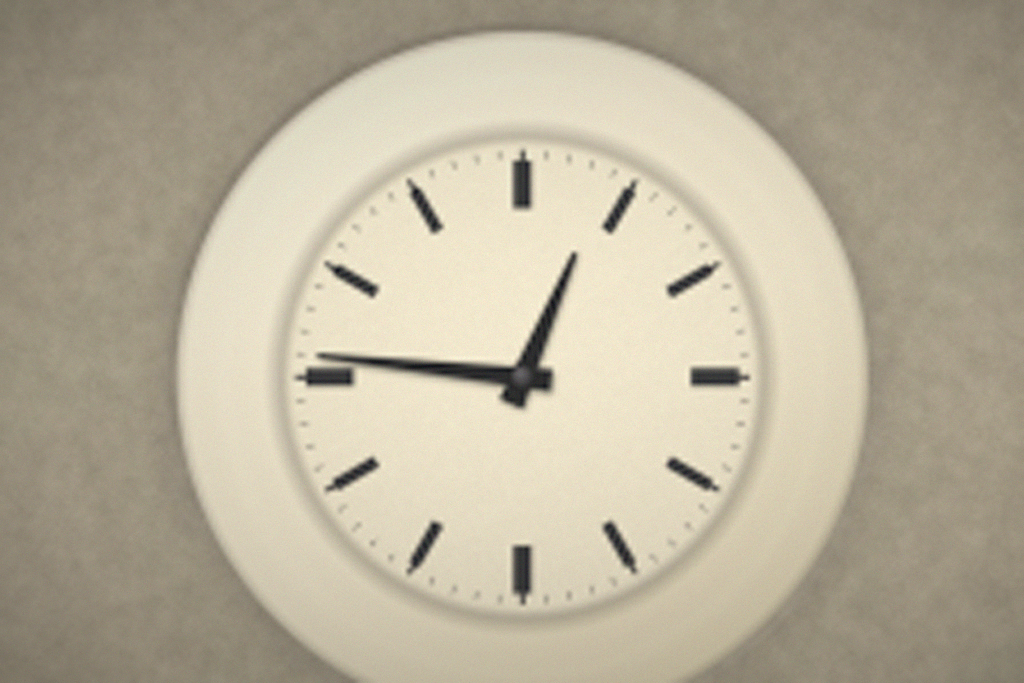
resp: 12,46
